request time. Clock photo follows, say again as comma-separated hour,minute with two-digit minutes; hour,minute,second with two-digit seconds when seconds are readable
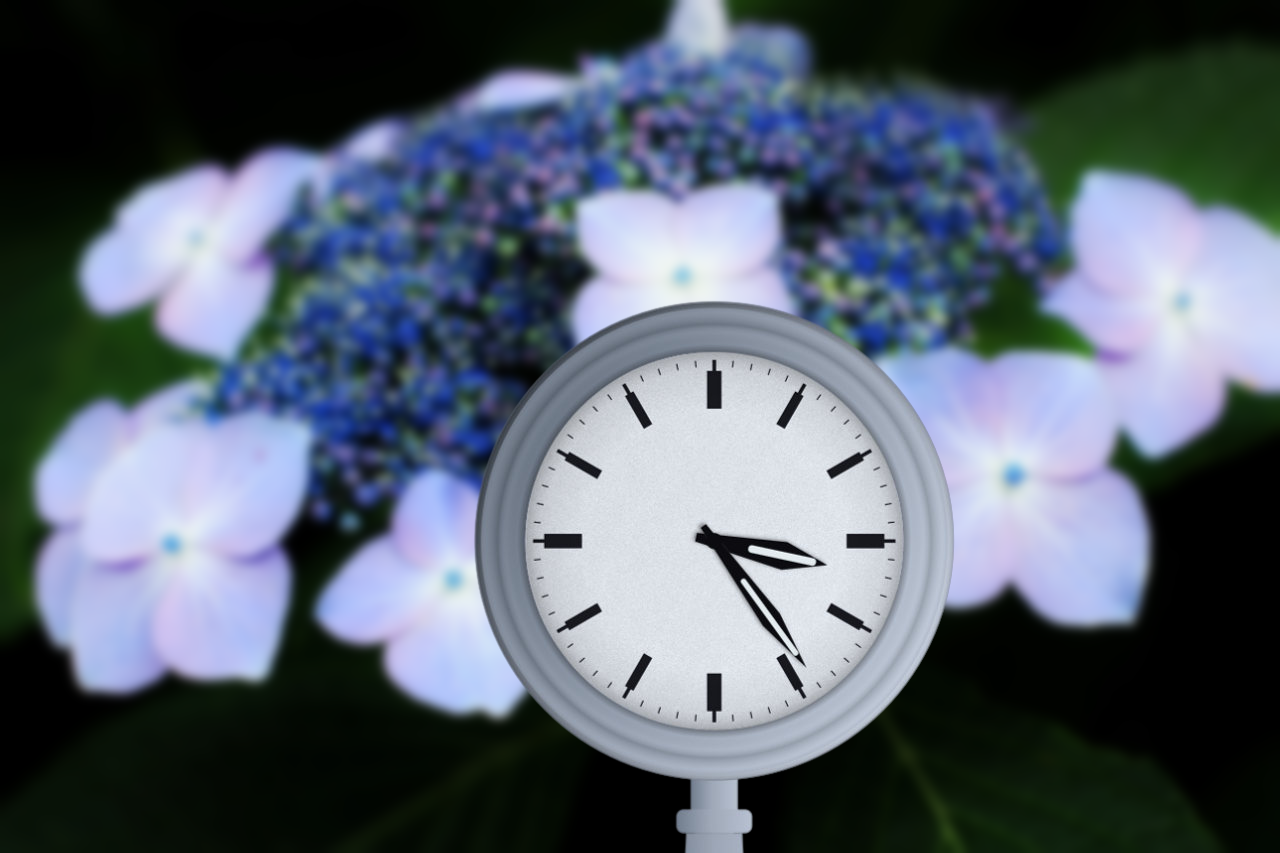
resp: 3,24
